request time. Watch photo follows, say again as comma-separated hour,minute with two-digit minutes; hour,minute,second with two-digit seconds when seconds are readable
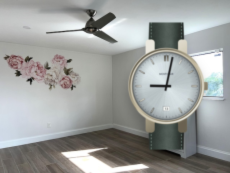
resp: 9,02
